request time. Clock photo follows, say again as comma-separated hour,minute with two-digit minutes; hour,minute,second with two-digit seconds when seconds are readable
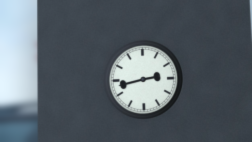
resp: 2,43
